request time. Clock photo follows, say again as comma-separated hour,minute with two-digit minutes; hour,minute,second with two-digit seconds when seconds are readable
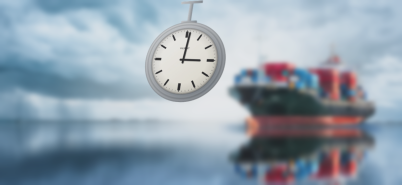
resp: 3,01
